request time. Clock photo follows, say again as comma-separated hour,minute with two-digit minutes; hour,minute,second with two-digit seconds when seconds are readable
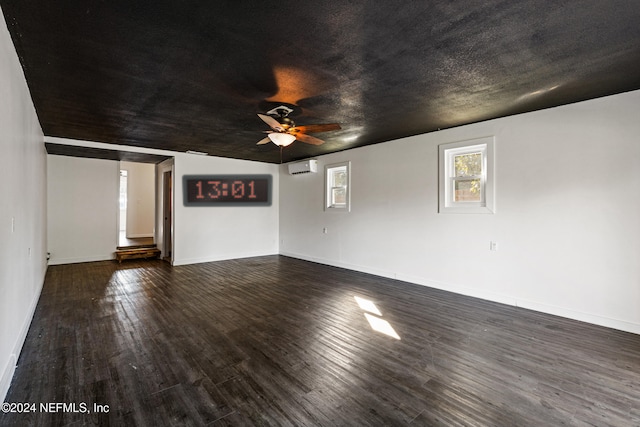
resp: 13,01
